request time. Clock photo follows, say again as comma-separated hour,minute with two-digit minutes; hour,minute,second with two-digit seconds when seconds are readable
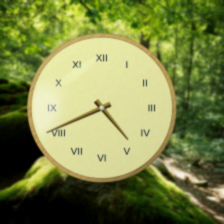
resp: 4,41
